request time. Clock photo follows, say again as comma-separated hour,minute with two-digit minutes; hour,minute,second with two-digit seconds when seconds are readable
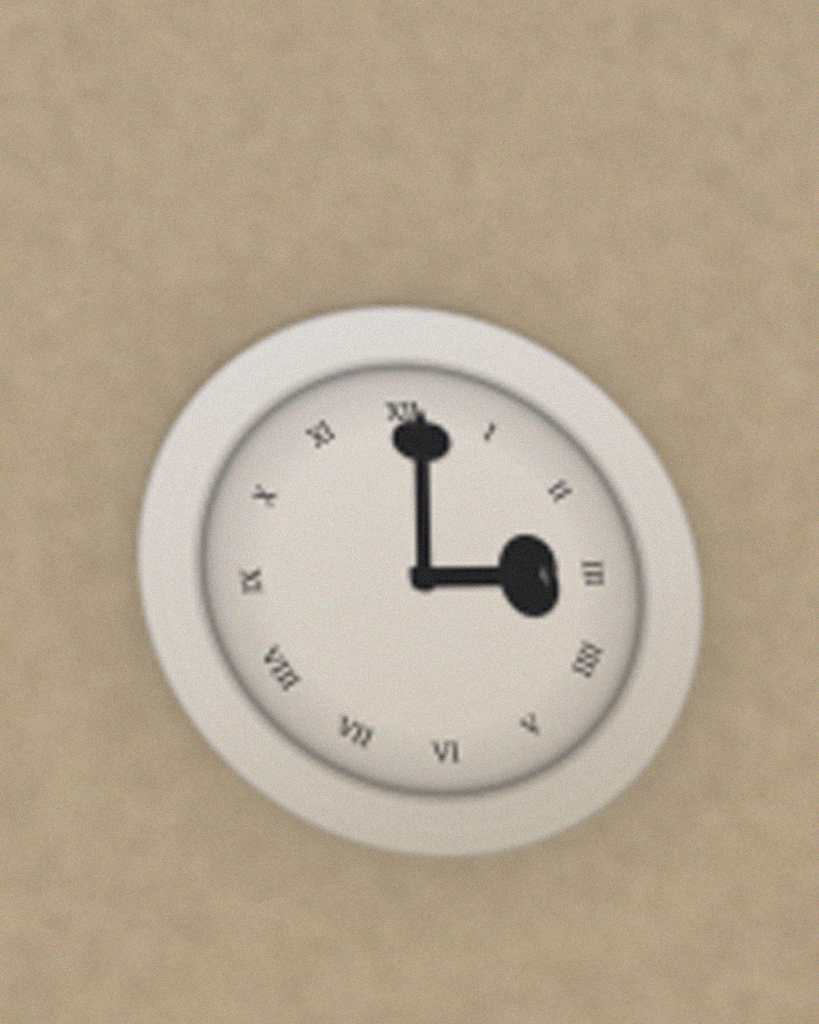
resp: 3,01
